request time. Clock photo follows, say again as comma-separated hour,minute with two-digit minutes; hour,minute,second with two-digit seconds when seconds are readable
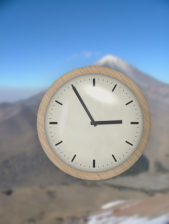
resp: 2,55
